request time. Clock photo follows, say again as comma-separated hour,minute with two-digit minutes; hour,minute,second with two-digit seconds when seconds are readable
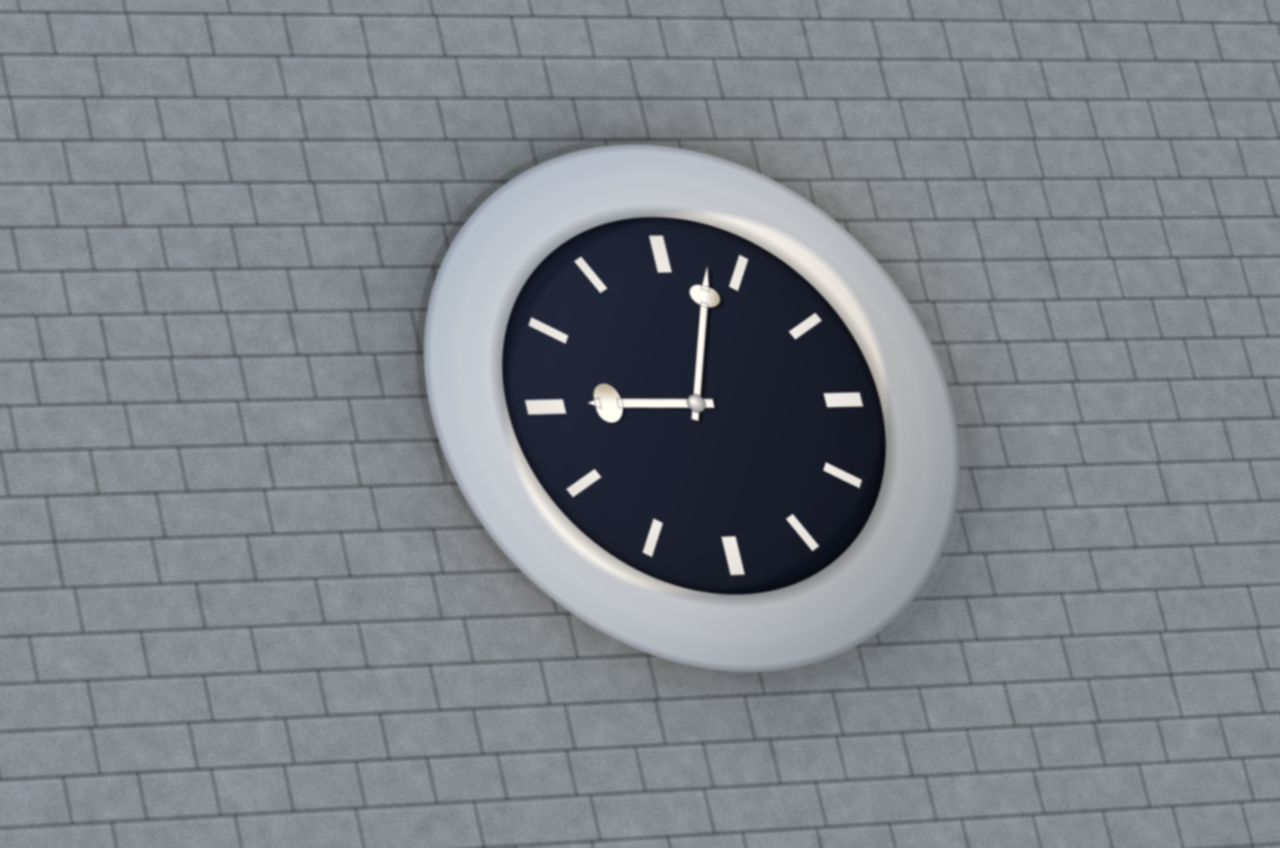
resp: 9,03
